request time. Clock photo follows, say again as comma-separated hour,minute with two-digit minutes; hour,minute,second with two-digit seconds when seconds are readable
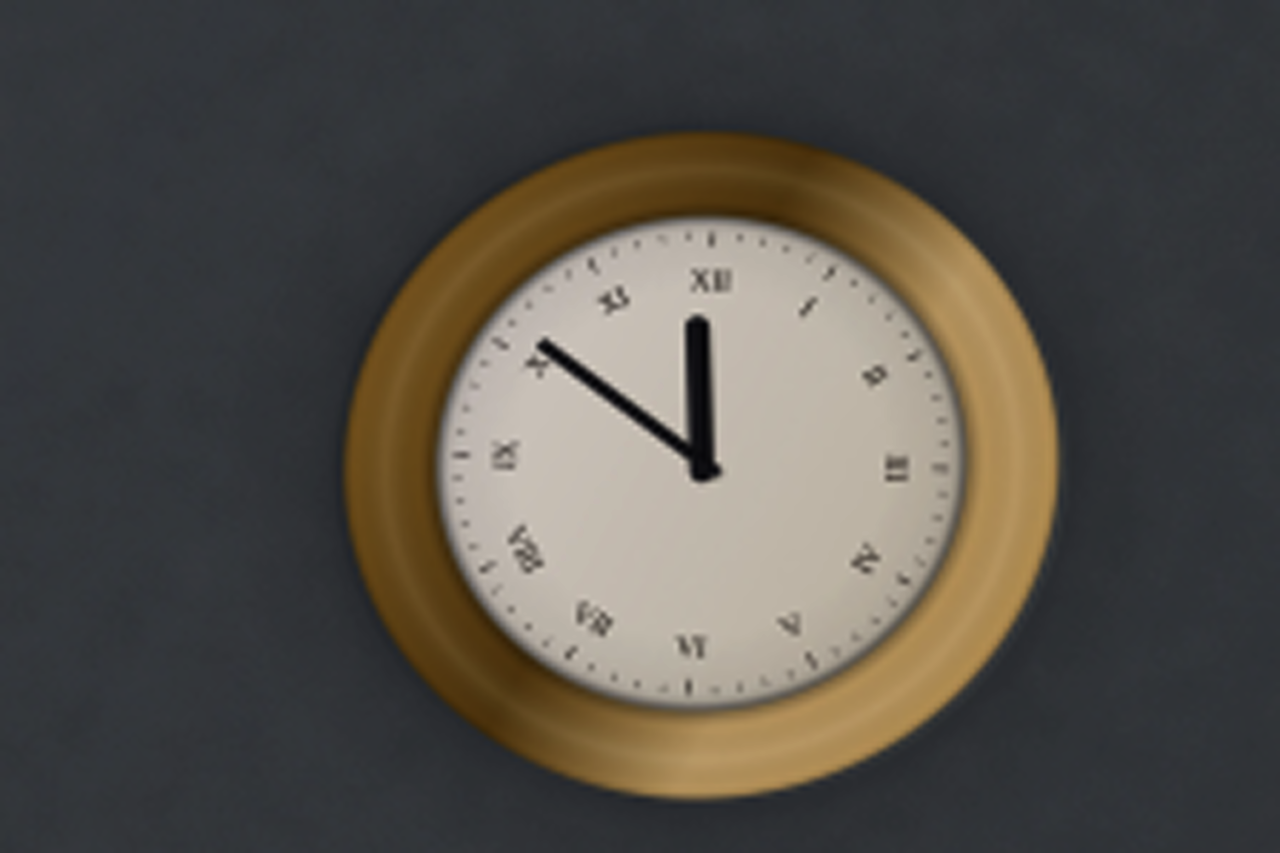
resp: 11,51
